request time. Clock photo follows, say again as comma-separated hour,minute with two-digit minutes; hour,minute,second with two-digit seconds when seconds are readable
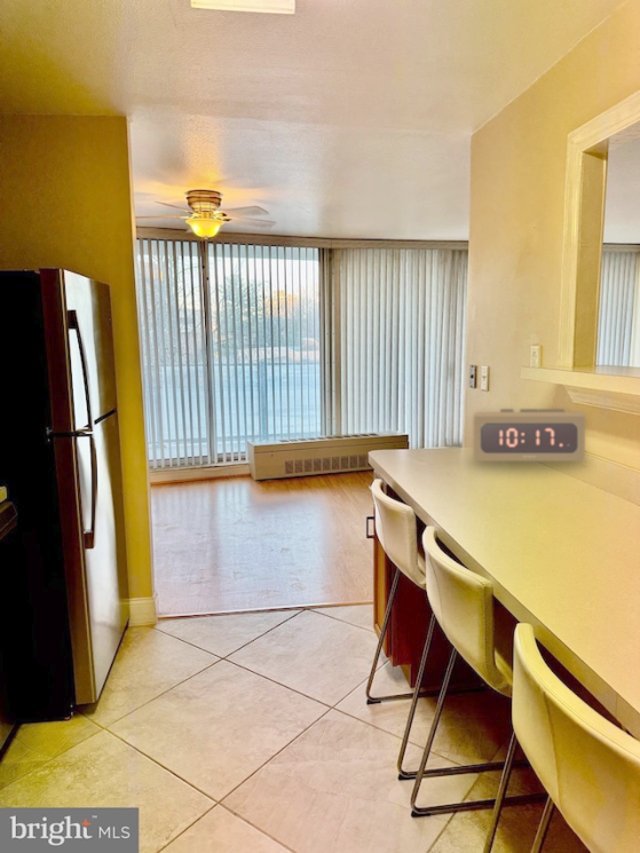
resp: 10,17
